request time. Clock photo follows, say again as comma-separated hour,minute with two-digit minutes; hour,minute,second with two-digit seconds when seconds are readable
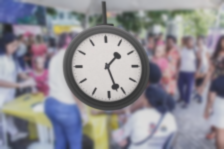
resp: 1,27
